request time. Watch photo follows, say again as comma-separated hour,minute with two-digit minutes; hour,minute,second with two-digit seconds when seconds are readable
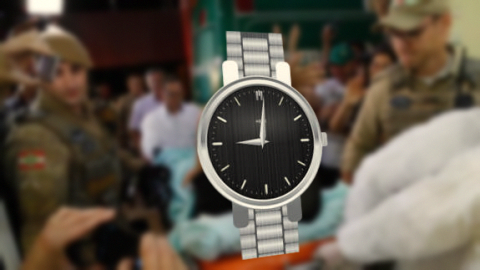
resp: 9,01
